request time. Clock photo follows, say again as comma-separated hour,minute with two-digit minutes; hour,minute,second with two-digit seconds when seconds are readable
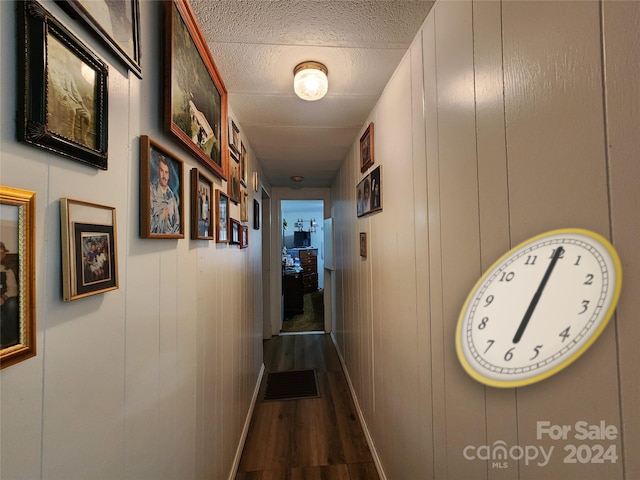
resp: 6,00
